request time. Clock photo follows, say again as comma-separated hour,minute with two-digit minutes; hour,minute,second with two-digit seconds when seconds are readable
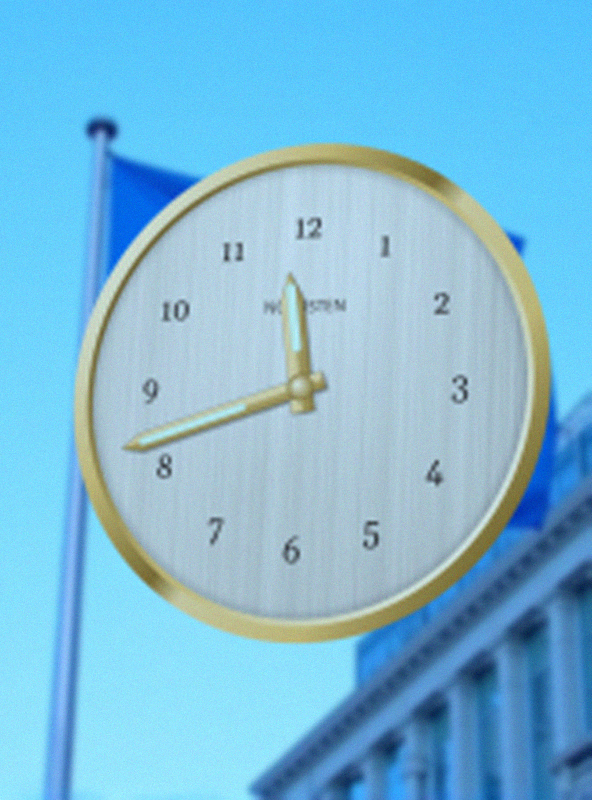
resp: 11,42
